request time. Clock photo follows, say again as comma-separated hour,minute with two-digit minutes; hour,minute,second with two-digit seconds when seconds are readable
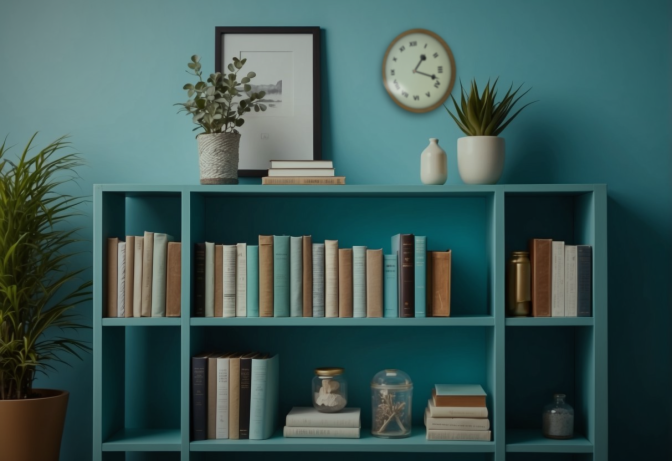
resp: 1,18
